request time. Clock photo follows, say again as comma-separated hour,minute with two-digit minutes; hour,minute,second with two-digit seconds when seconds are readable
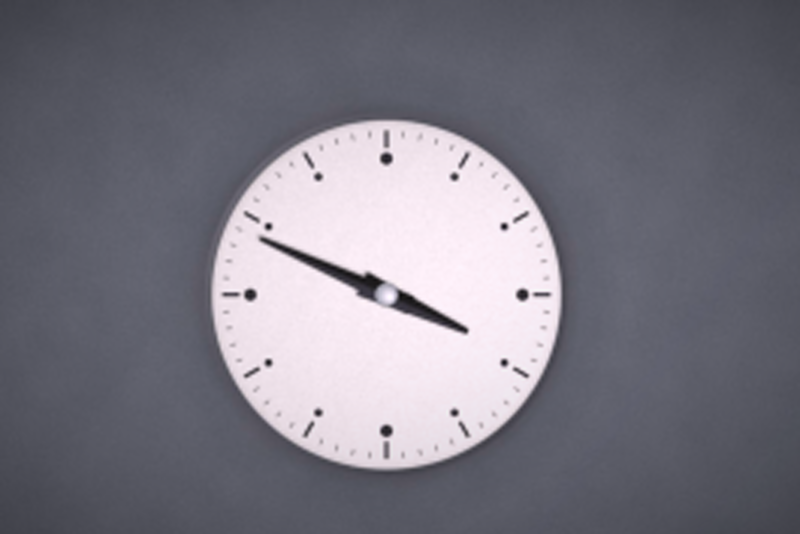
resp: 3,49
